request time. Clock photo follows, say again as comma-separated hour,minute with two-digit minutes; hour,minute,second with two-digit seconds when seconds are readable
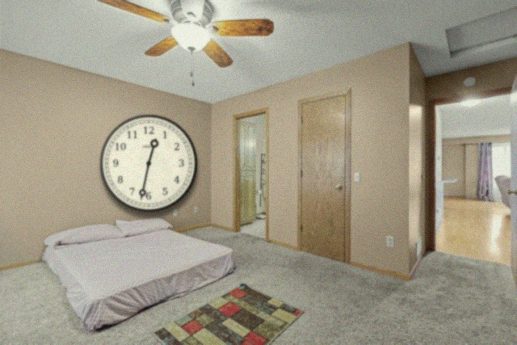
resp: 12,32
